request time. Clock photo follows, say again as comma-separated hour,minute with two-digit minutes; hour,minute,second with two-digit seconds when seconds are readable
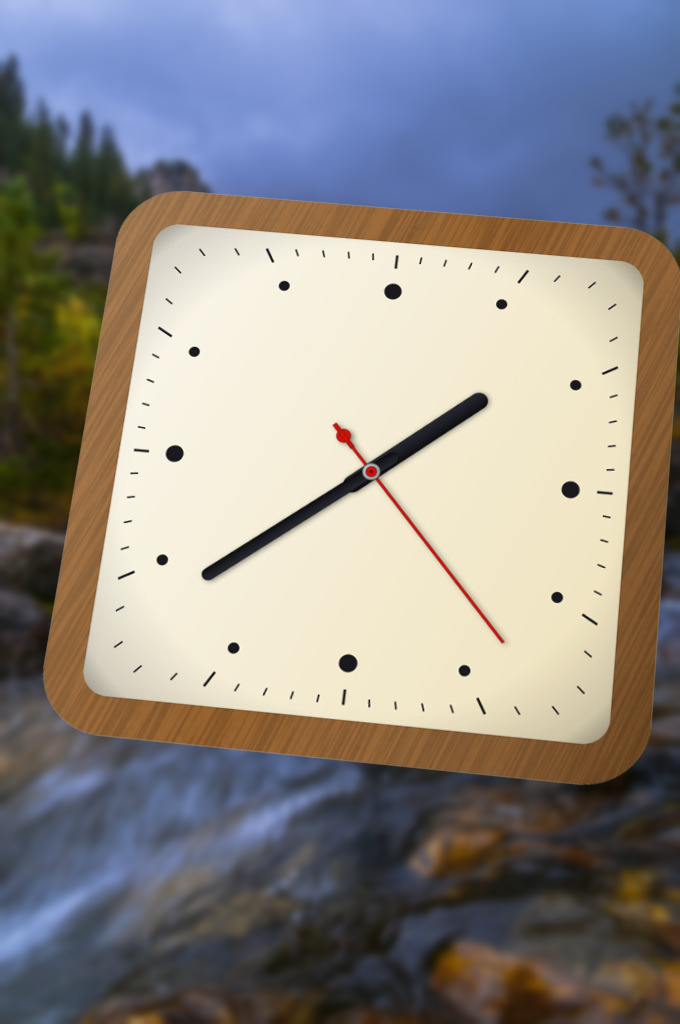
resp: 1,38,23
